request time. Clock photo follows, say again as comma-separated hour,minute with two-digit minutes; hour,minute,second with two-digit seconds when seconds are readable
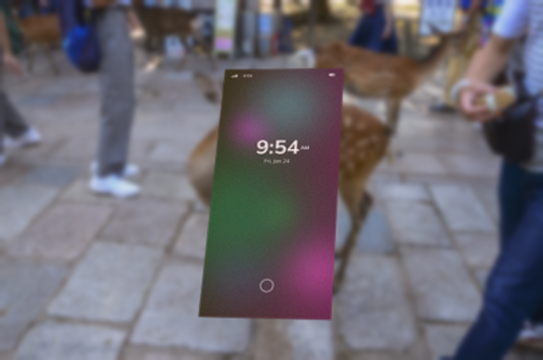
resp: 9,54
